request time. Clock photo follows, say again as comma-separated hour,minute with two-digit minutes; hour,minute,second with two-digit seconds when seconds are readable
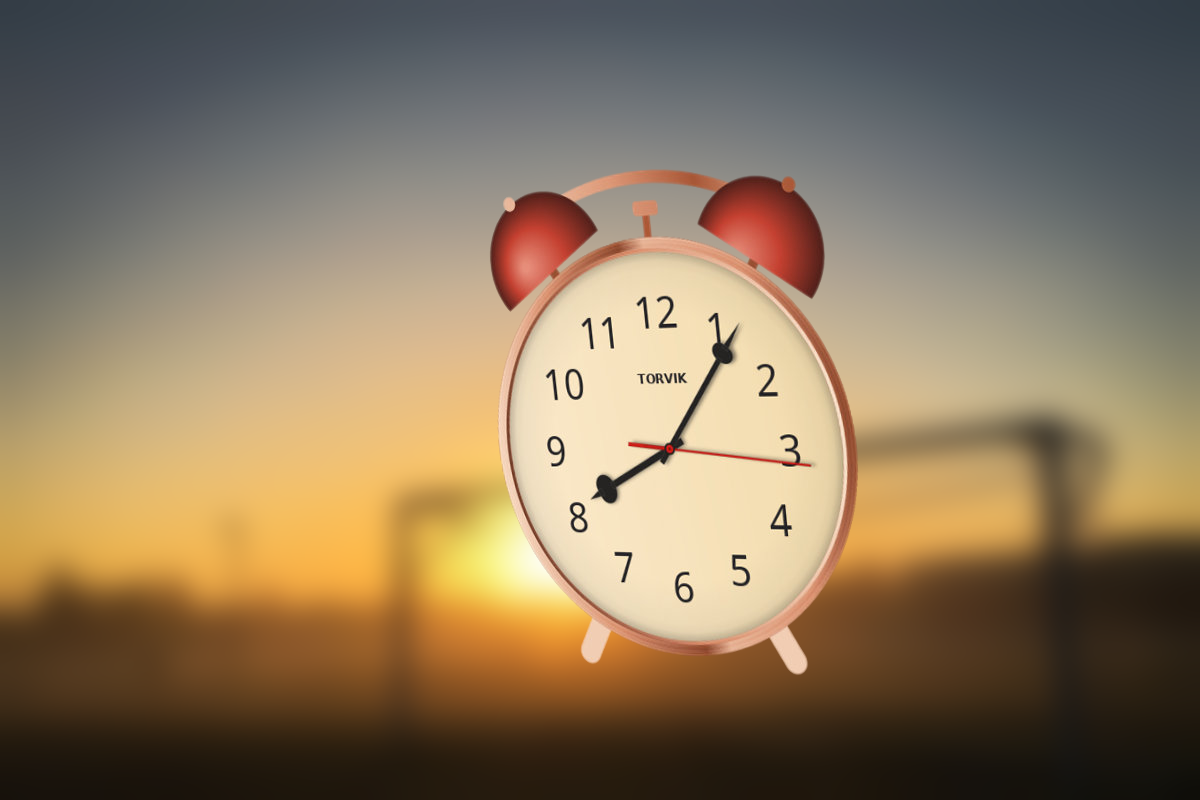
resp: 8,06,16
